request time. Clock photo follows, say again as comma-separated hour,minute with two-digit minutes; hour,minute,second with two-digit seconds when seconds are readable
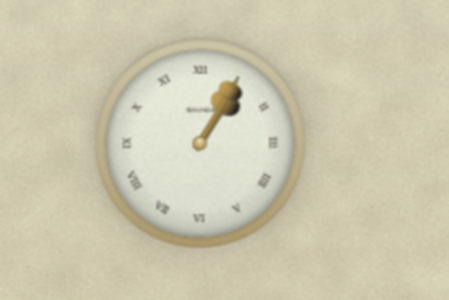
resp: 1,05
